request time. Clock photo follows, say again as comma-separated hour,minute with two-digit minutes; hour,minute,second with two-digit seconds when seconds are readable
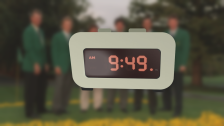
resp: 9,49
